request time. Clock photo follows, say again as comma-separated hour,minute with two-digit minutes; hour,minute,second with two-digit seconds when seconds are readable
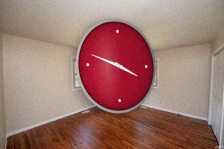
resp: 3,48
